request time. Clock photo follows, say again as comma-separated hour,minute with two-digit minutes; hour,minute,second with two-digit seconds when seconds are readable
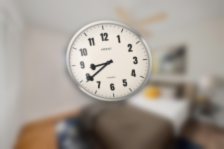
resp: 8,39
